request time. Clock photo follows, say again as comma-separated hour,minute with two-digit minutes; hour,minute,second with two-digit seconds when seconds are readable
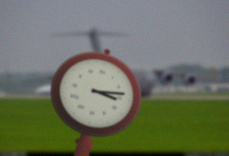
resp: 3,13
